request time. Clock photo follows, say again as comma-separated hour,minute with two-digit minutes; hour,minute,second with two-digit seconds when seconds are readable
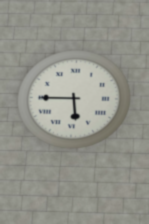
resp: 5,45
